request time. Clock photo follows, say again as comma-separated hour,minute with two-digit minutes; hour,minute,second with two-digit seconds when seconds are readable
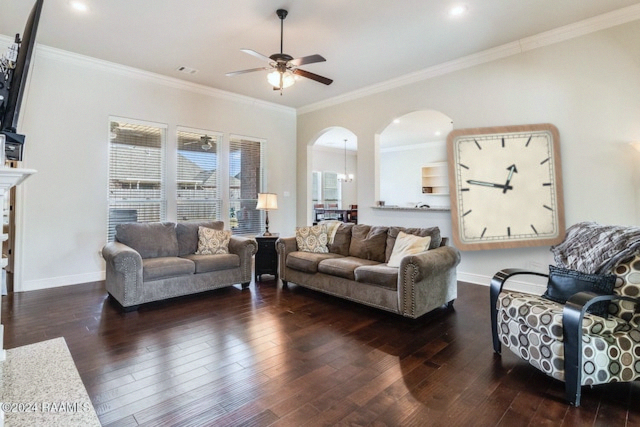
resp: 12,47
